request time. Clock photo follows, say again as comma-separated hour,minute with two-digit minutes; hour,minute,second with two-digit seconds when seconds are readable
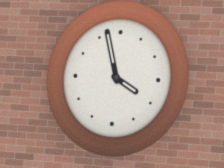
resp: 3,57
